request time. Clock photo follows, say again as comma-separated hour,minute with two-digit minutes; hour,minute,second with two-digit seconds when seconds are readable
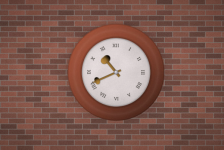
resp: 10,41
